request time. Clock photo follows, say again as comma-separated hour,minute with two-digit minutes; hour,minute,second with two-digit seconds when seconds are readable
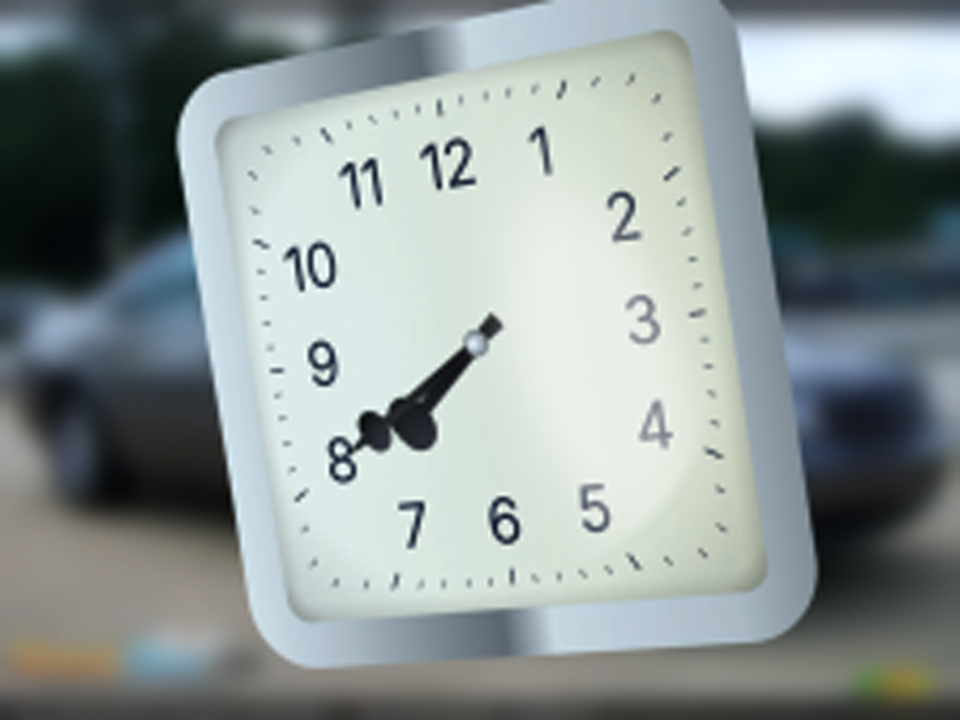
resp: 7,40
